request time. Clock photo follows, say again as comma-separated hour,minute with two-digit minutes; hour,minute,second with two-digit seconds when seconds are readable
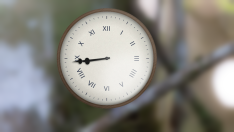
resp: 8,44
